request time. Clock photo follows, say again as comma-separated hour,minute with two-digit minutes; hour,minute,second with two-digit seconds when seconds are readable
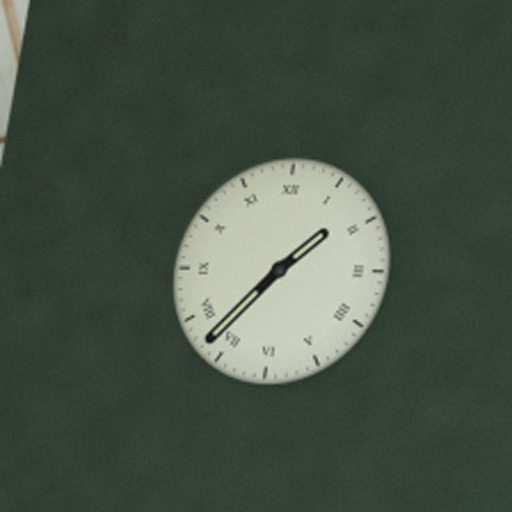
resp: 1,37
